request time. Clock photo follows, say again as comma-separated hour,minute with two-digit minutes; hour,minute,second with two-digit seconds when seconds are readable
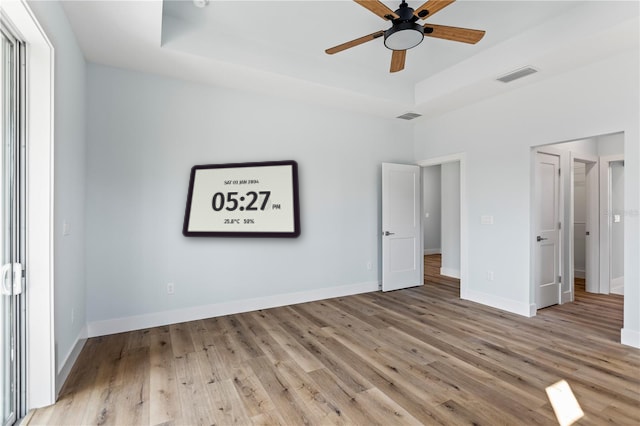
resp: 5,27
